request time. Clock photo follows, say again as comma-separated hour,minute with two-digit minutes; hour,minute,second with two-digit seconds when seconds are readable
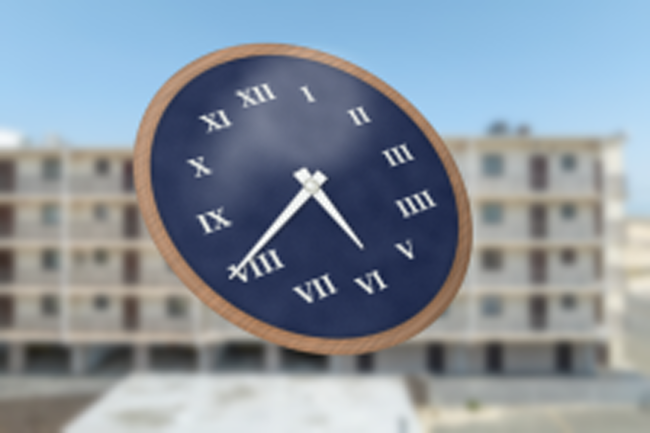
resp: 5,41
